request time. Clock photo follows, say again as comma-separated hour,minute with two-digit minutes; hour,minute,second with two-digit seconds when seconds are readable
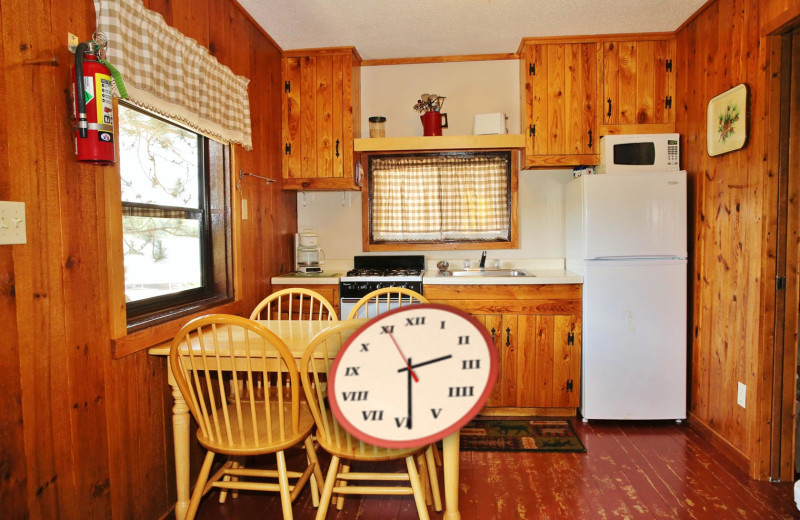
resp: 2,28,55
